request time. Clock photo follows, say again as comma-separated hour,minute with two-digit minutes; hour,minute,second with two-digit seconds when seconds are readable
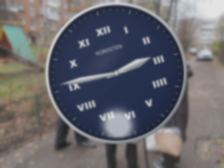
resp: 2,46
